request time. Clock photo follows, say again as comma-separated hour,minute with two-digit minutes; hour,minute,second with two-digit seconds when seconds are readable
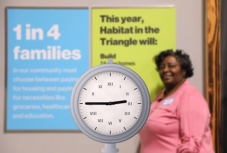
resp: 2,45
